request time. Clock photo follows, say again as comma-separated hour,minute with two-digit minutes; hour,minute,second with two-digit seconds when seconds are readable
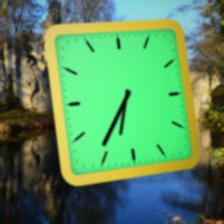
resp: 6,36
